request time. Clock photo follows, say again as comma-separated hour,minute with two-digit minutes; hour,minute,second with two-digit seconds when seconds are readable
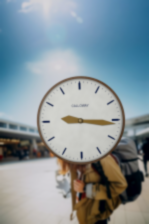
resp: 9,16
